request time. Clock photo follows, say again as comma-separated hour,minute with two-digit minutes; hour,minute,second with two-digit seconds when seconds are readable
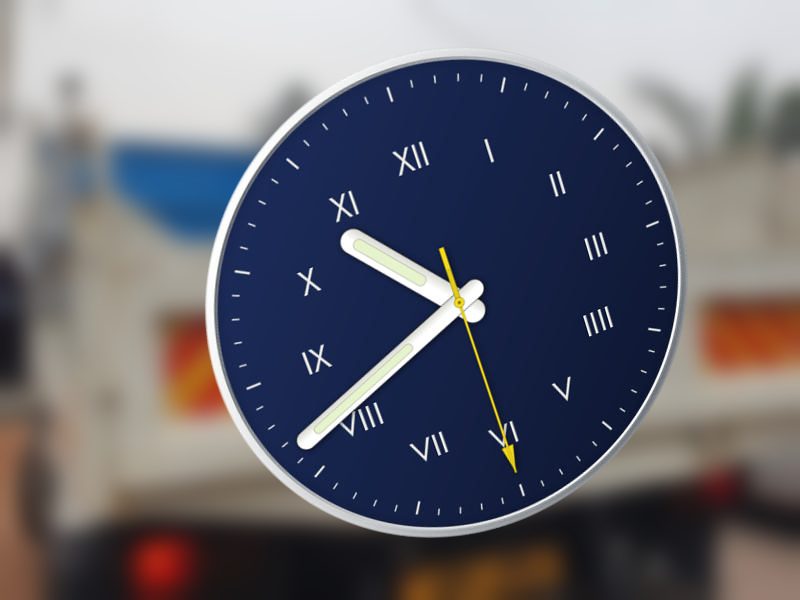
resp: 10,41,30
